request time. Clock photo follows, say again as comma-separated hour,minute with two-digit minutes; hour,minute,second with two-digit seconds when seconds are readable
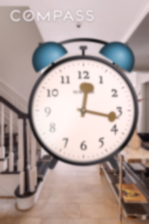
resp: 12,17
